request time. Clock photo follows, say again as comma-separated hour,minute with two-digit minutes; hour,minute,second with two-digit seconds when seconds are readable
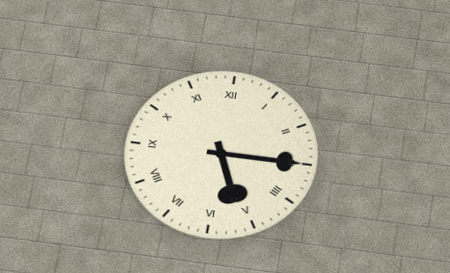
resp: 5,15
